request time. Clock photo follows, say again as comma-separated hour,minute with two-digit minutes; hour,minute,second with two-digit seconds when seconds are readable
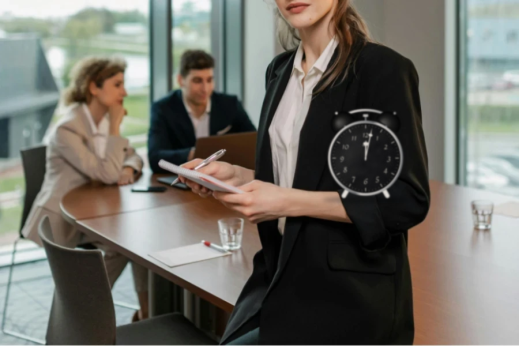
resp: 12,02
